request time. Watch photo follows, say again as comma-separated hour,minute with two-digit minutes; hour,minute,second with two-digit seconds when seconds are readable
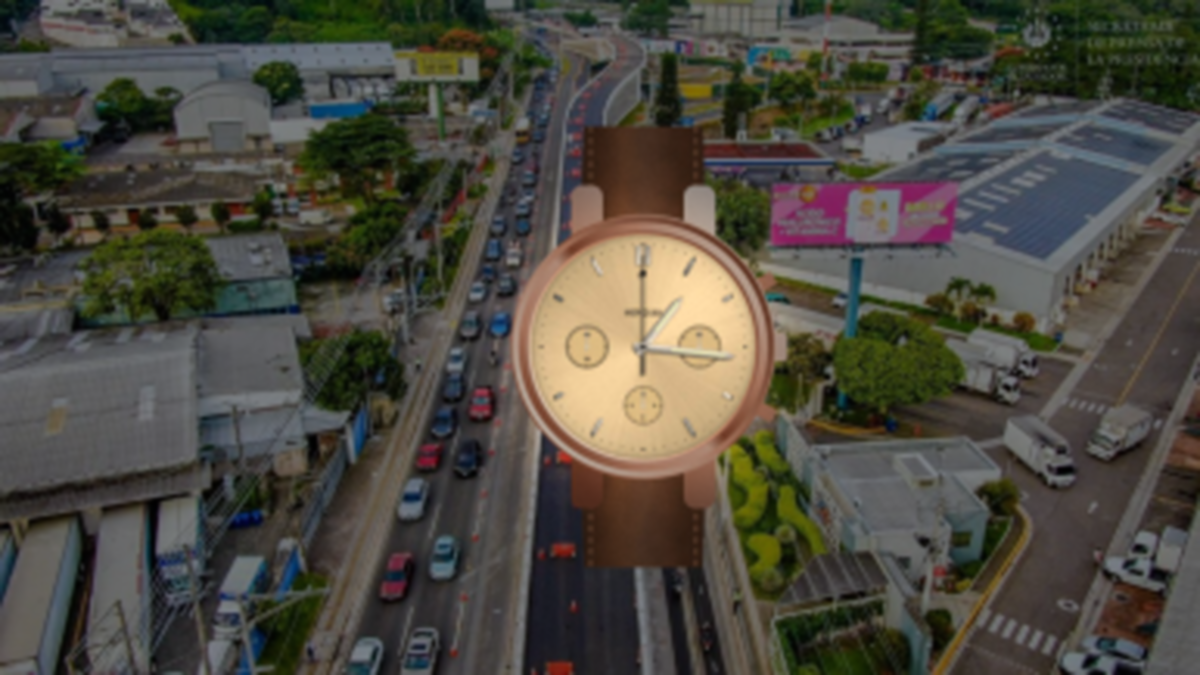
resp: 1,16
